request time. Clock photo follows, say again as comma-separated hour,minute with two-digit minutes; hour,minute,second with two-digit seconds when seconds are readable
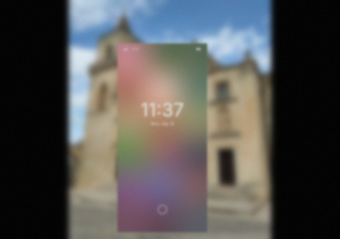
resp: 11,37
